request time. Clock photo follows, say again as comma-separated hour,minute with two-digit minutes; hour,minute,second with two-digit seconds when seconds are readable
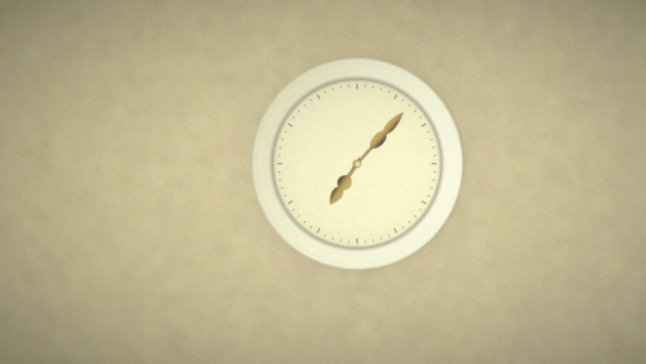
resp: 7,07
